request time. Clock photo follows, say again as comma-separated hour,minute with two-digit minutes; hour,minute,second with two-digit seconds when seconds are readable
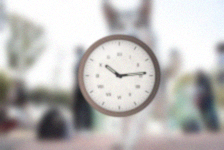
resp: 10,14
